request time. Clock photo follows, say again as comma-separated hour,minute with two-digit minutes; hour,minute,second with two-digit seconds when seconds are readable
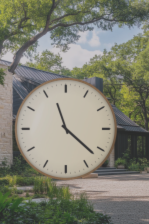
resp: 11,22
